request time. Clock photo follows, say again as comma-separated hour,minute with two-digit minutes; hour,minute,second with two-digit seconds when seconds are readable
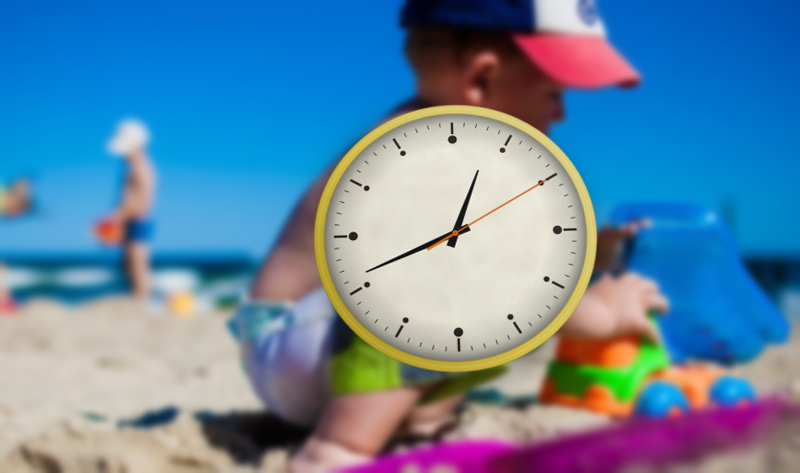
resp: 12,41,10
